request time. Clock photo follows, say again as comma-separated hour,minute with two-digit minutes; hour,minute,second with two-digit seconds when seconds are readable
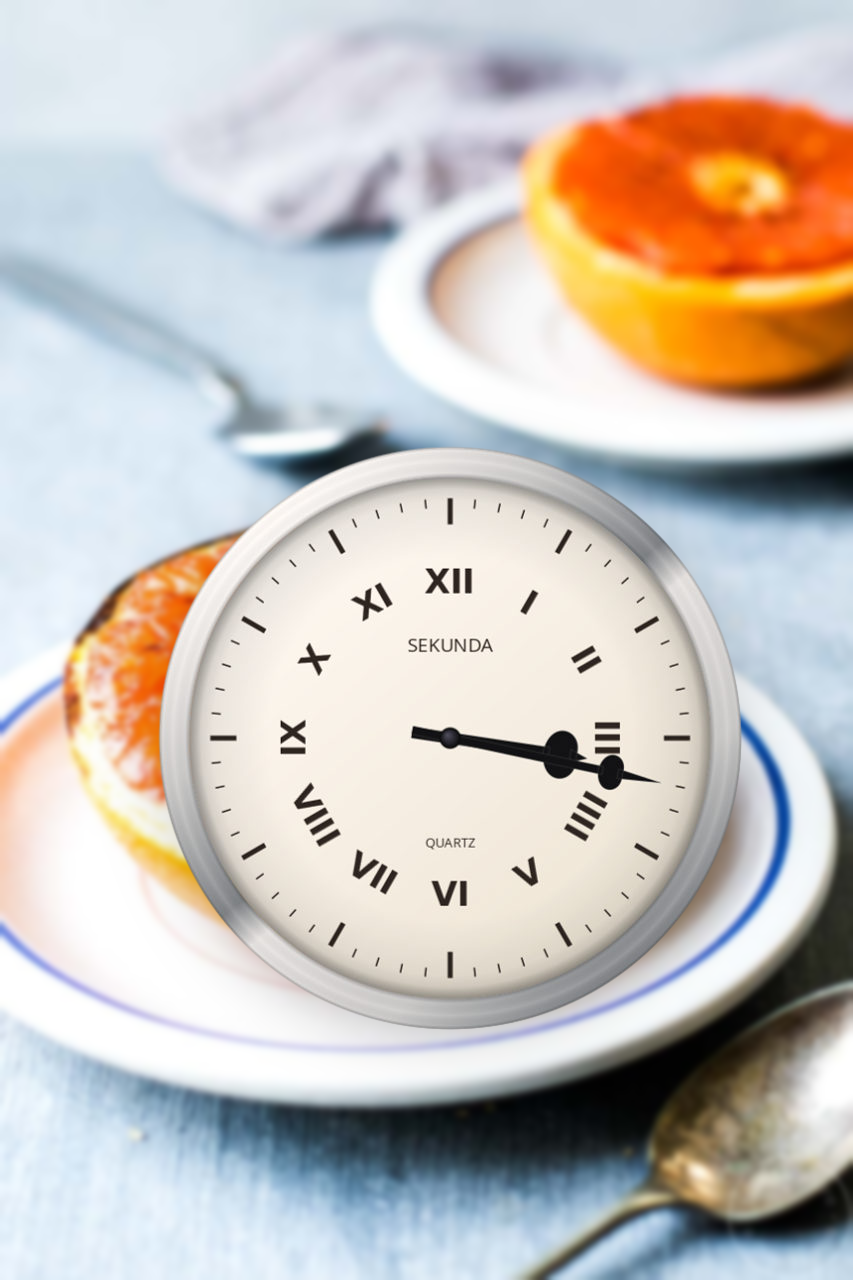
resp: 3,17
